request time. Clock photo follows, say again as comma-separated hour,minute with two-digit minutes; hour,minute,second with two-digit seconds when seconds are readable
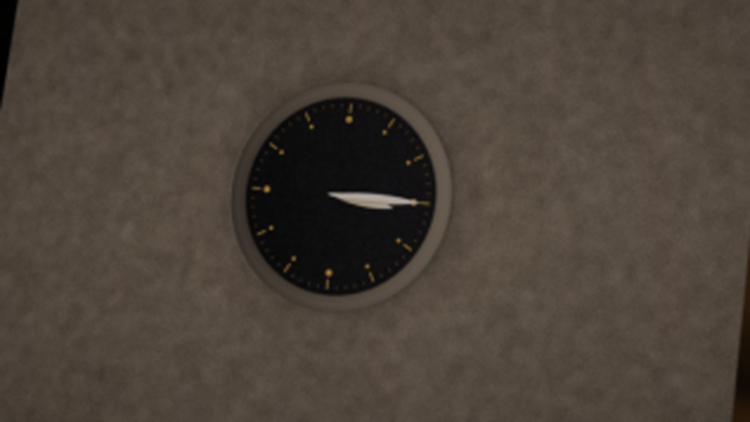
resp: 3,15
